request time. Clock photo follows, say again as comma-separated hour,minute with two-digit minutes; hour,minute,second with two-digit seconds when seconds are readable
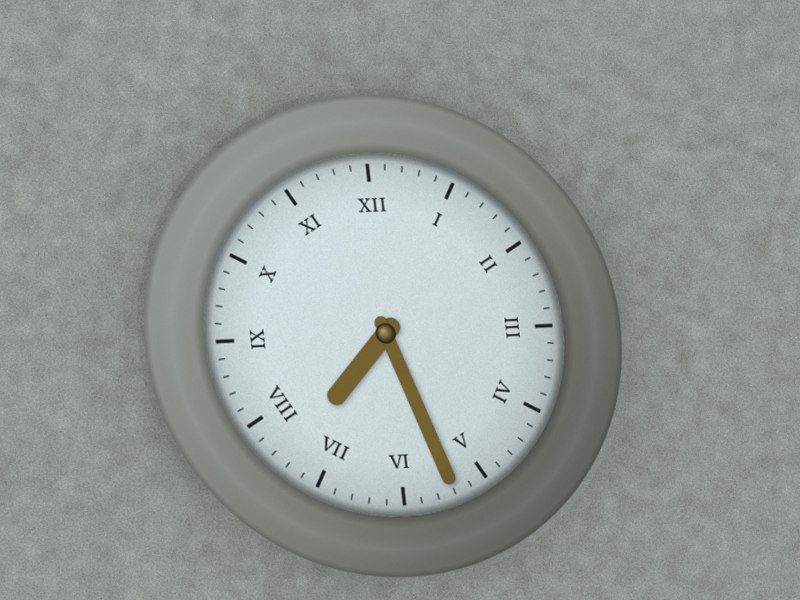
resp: 7,27
